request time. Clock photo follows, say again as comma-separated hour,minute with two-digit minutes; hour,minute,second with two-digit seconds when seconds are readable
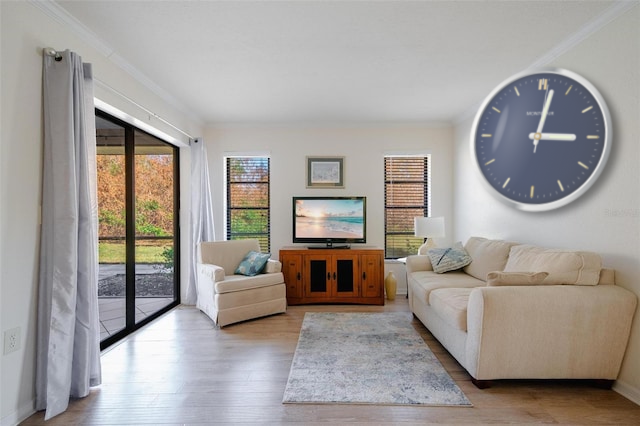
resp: 3,02,01
